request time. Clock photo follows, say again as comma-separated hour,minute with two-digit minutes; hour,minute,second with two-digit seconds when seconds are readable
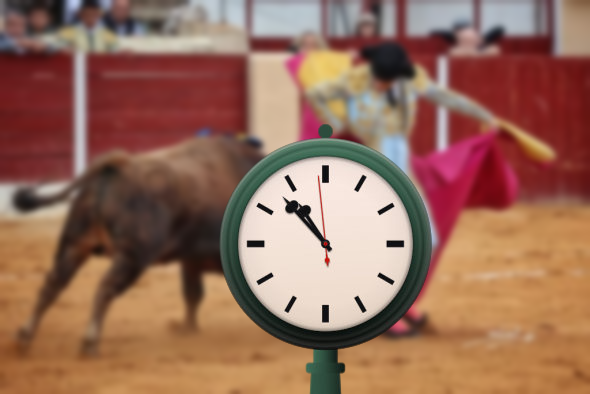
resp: 10,52,59
